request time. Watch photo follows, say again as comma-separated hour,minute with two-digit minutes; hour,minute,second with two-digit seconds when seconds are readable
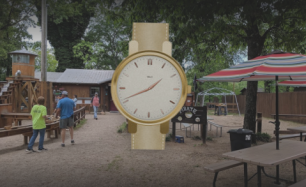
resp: 1,41
